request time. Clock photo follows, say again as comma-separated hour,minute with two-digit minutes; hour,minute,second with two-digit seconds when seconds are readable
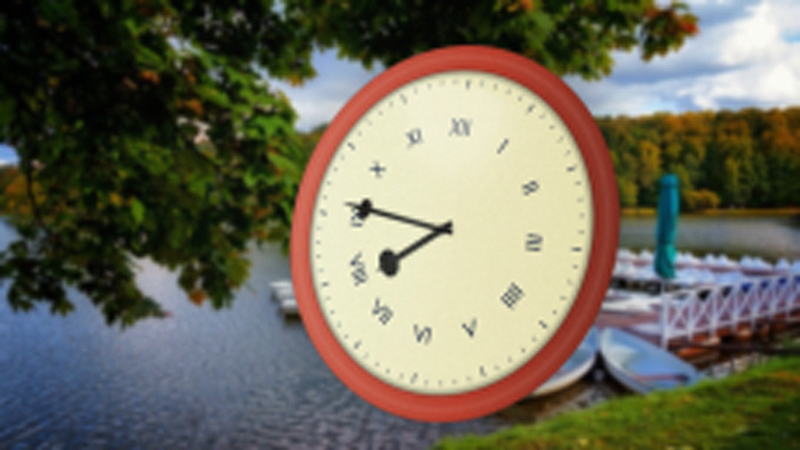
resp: 7,46
